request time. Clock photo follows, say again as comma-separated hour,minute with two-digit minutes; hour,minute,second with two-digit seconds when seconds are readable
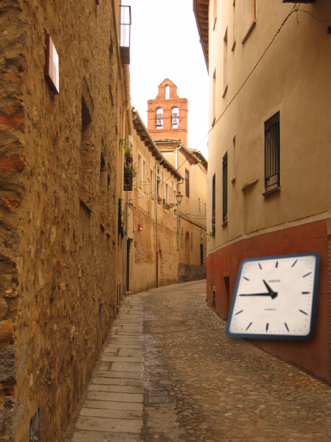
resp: 10,45
